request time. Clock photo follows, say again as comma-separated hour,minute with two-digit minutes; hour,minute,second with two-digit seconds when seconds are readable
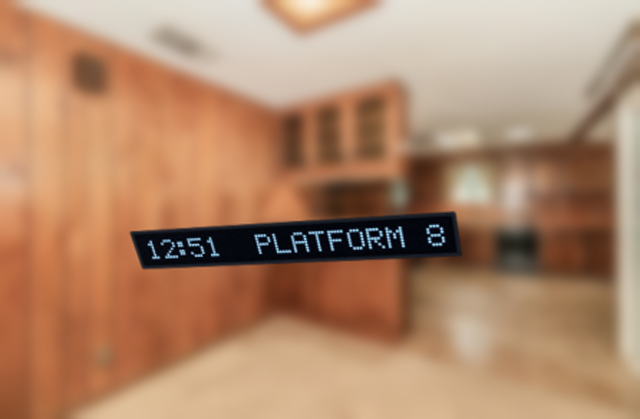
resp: 12,51
